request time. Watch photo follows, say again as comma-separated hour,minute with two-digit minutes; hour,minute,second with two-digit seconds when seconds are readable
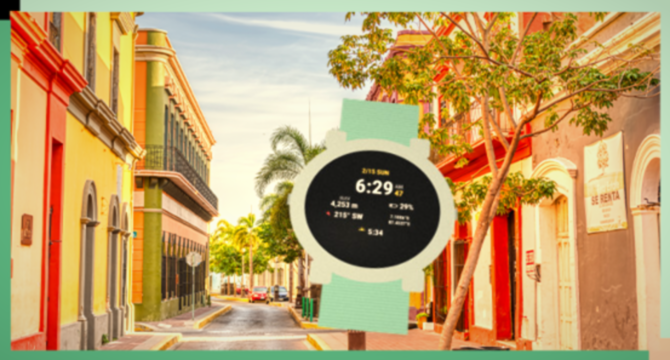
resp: 6,29
